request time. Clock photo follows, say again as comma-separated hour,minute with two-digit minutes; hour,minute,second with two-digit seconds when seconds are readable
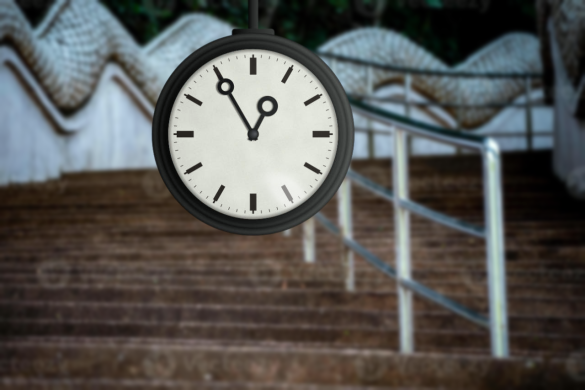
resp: 12,55
